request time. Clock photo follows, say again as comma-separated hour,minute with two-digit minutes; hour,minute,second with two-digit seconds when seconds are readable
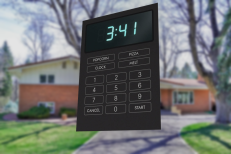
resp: 3,41
